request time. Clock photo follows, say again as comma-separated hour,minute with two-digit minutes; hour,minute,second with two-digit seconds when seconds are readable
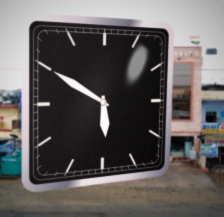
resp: 5,50
